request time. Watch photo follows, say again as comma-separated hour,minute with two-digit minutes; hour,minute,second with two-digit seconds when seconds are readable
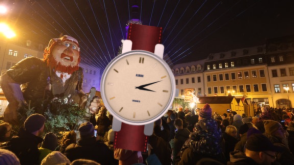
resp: 3,11
